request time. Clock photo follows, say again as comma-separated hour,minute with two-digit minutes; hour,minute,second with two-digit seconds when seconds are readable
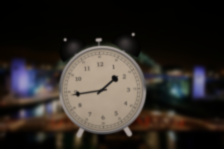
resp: 1,44
